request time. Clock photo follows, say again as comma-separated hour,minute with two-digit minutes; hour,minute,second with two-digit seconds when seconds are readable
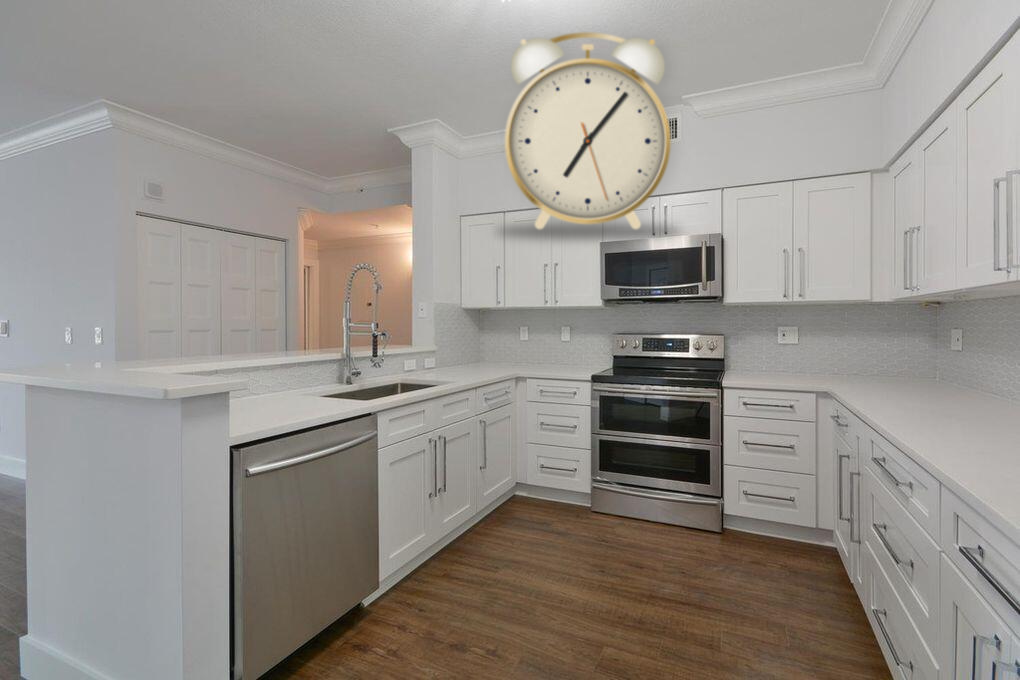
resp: 7,06,27
